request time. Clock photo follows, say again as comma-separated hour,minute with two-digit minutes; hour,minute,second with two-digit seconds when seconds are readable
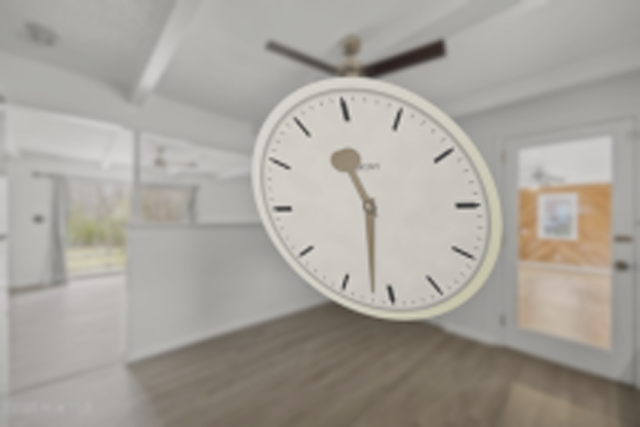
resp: 11,32
